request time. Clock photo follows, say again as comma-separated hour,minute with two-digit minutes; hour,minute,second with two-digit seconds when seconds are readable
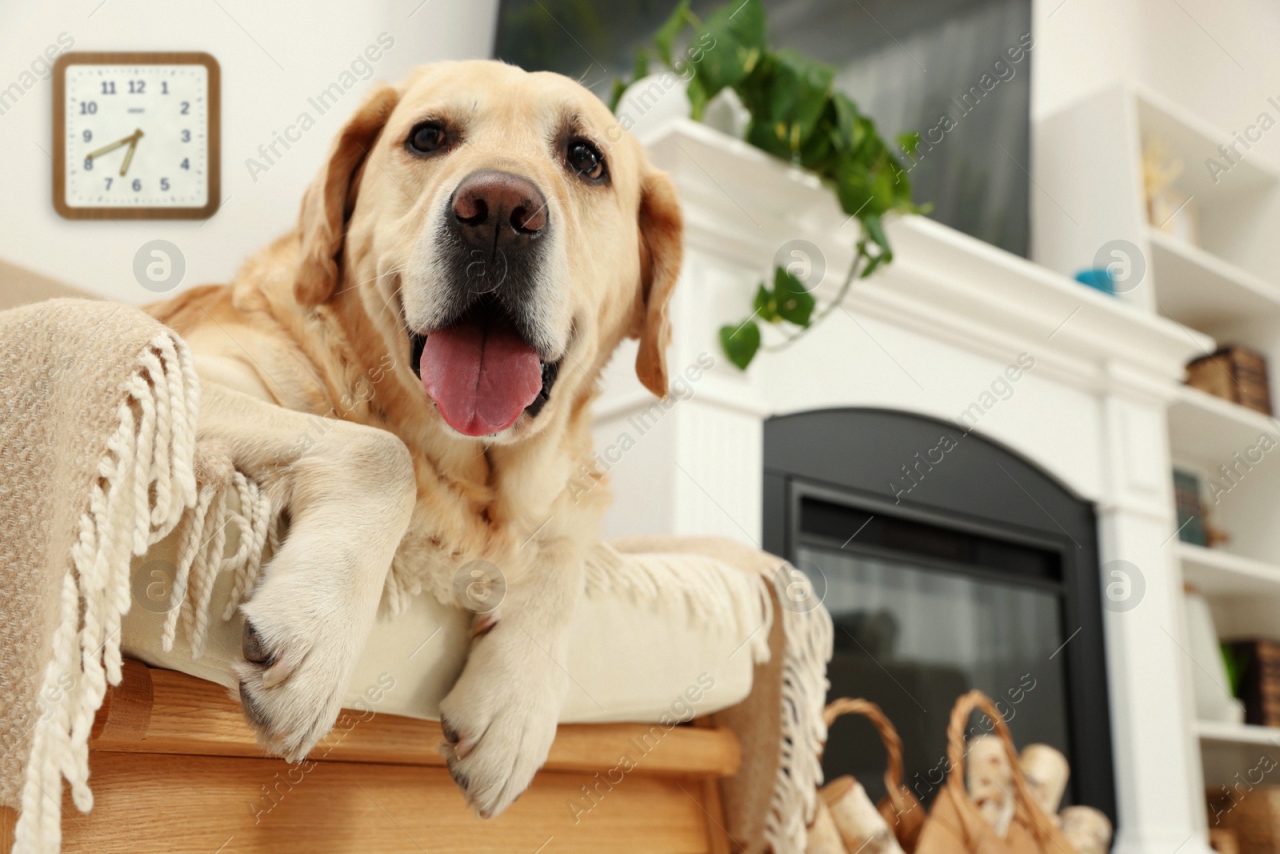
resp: 6,41
